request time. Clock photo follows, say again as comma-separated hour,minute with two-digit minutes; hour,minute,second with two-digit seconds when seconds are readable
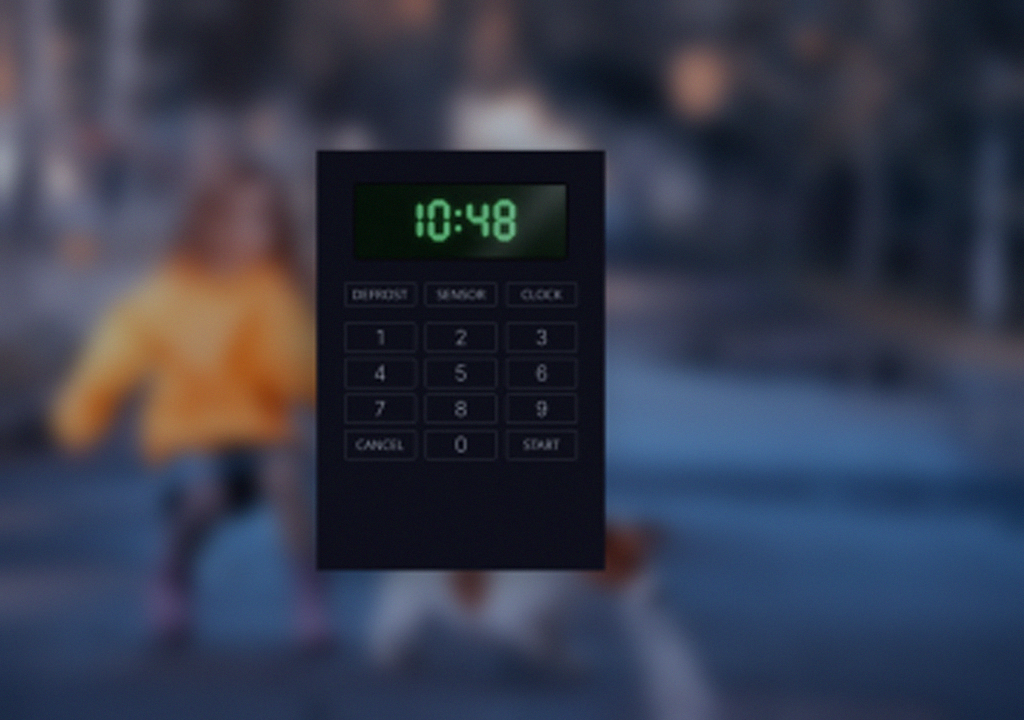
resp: 10,48
